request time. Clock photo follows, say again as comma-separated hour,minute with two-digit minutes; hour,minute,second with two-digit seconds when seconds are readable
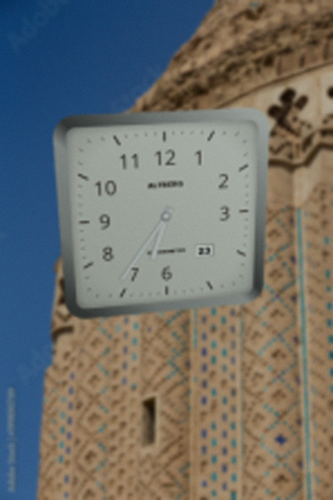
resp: 6,36
